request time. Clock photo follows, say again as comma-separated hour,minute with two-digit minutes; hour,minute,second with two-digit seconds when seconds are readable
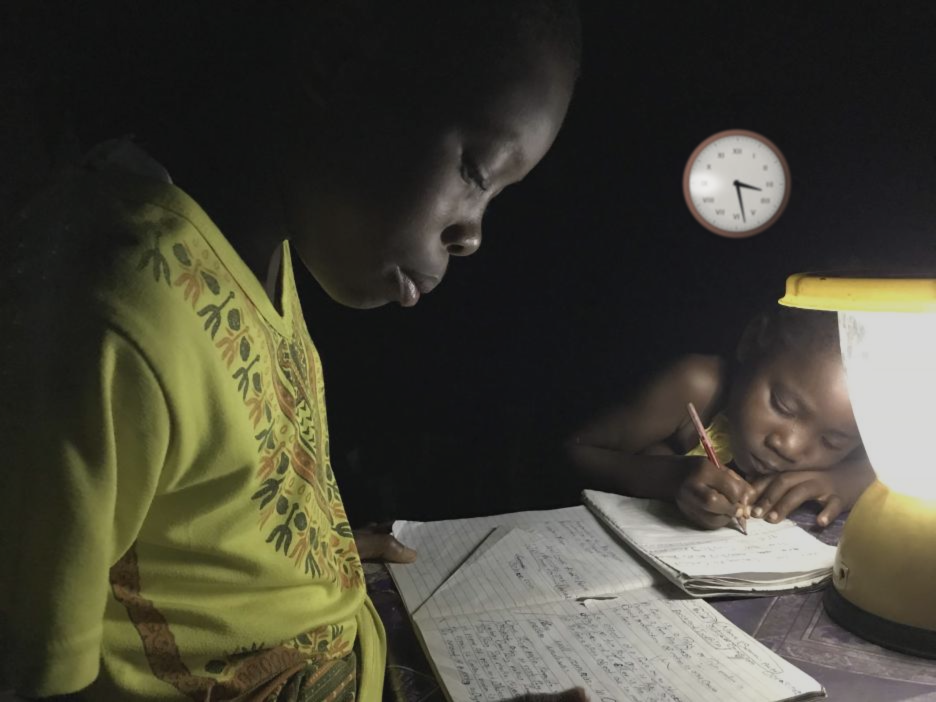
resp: 3,28
